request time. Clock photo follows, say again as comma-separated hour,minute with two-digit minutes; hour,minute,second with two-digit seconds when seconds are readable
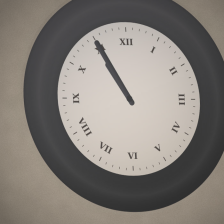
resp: 10,55
